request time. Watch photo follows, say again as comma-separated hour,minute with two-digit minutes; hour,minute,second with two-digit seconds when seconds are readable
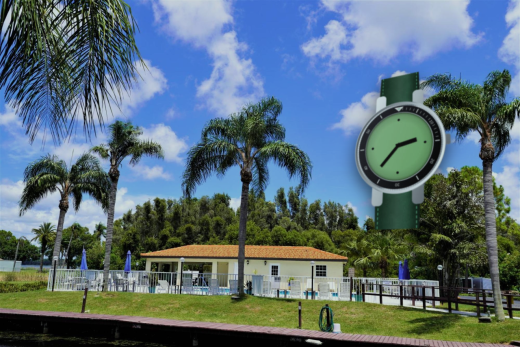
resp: 2,37
